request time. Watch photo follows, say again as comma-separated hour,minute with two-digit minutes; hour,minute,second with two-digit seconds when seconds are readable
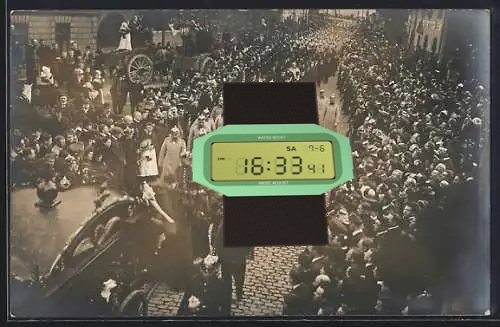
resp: 16,33,41
